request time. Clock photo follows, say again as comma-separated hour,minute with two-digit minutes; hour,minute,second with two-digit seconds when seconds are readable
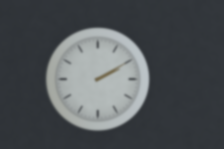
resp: 2,10
